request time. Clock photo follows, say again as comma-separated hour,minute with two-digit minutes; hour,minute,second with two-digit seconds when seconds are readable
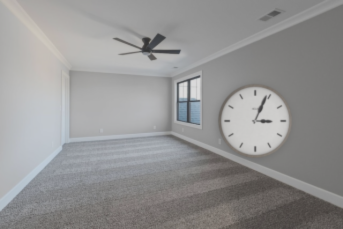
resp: 3,04
